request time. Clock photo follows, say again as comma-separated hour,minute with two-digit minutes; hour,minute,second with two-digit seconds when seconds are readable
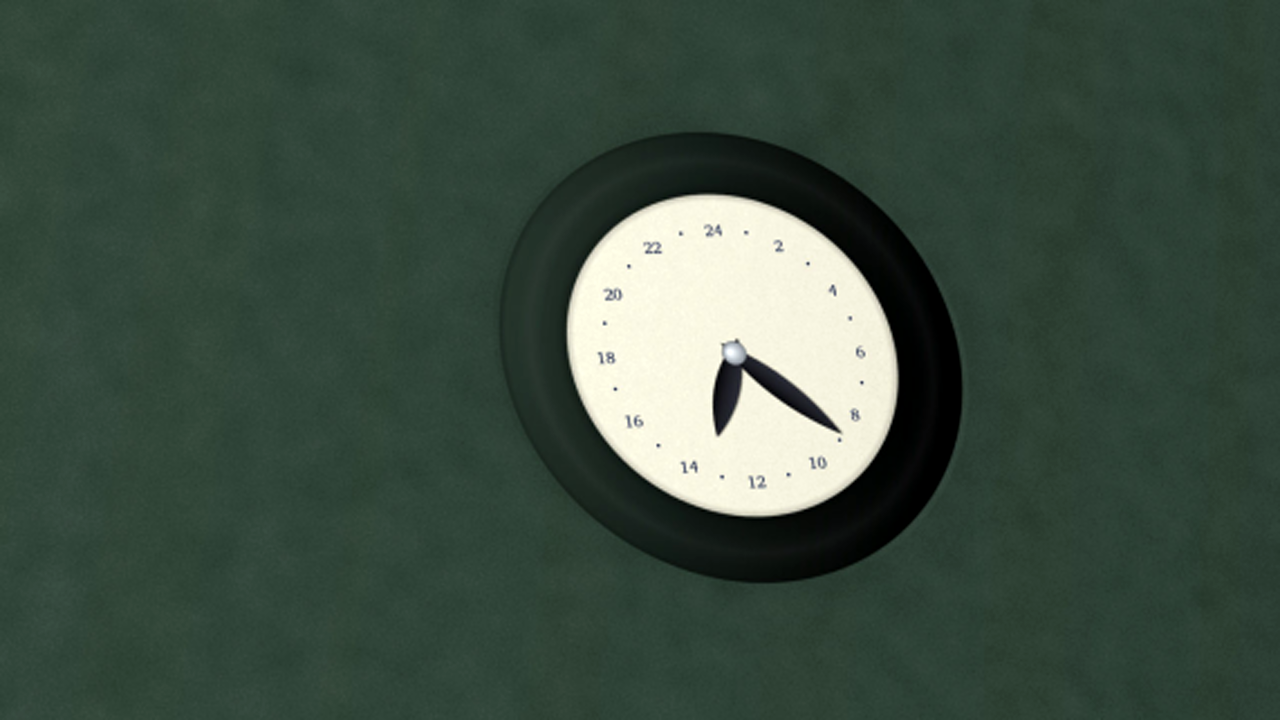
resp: 13,22
